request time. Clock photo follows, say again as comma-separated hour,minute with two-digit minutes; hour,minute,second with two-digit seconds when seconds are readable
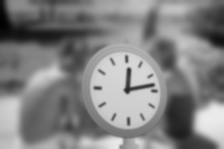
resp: 12,13
